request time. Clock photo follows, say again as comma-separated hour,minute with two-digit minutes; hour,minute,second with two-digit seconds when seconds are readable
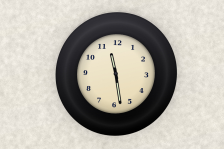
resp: 11,28
